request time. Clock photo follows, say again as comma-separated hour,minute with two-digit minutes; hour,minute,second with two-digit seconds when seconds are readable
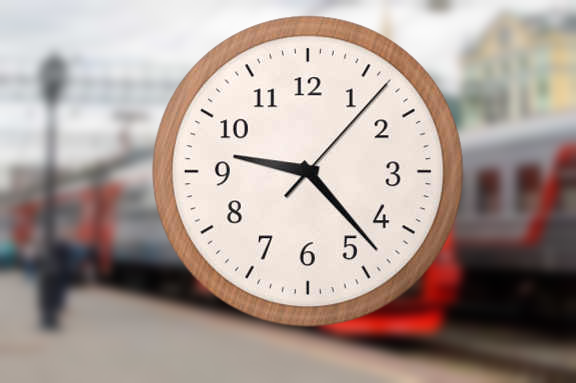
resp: 9,23,07
